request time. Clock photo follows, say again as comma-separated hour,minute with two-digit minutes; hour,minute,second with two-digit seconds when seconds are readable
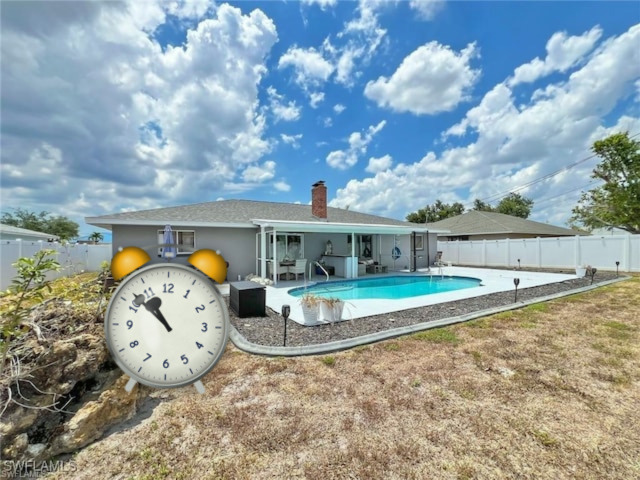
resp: 10,52
